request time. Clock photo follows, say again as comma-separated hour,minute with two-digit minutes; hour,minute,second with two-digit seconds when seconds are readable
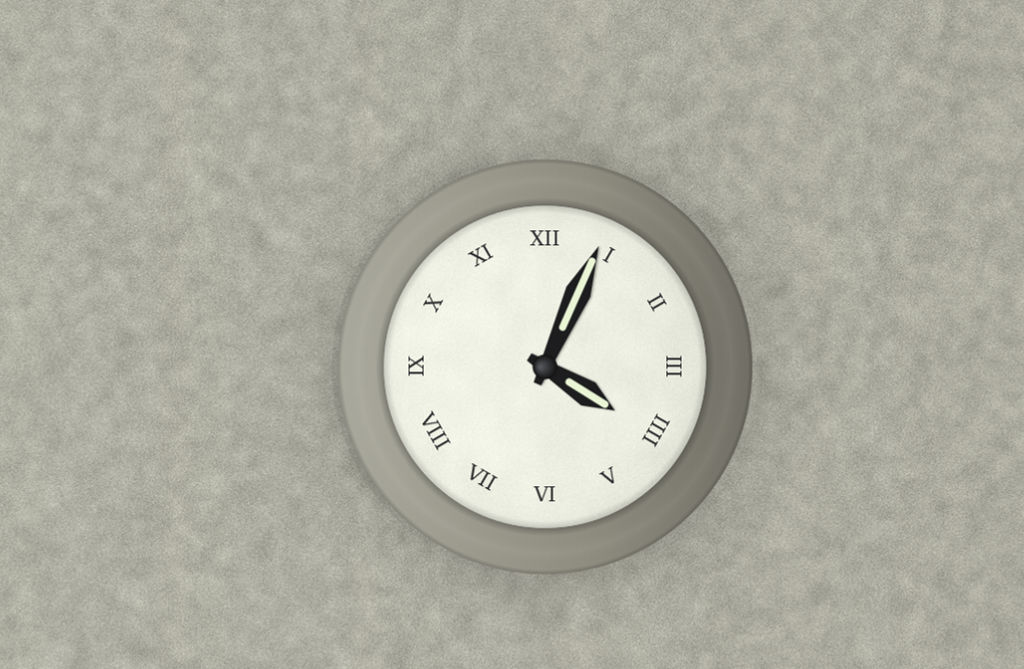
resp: 4,04
